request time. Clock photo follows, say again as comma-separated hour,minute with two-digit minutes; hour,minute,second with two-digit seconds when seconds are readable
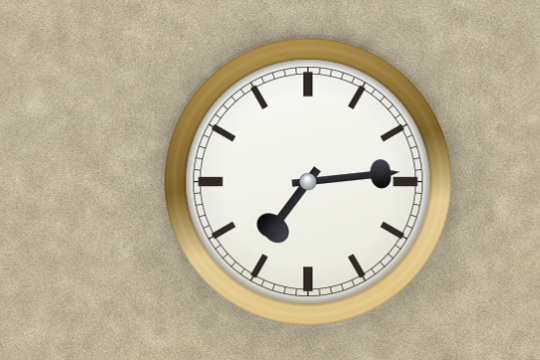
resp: 7,14
